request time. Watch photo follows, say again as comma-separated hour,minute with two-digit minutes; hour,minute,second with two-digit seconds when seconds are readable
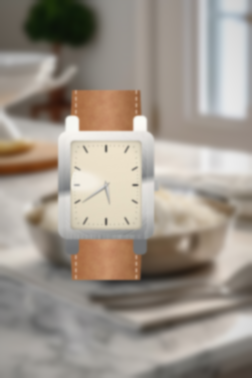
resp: 5,39
